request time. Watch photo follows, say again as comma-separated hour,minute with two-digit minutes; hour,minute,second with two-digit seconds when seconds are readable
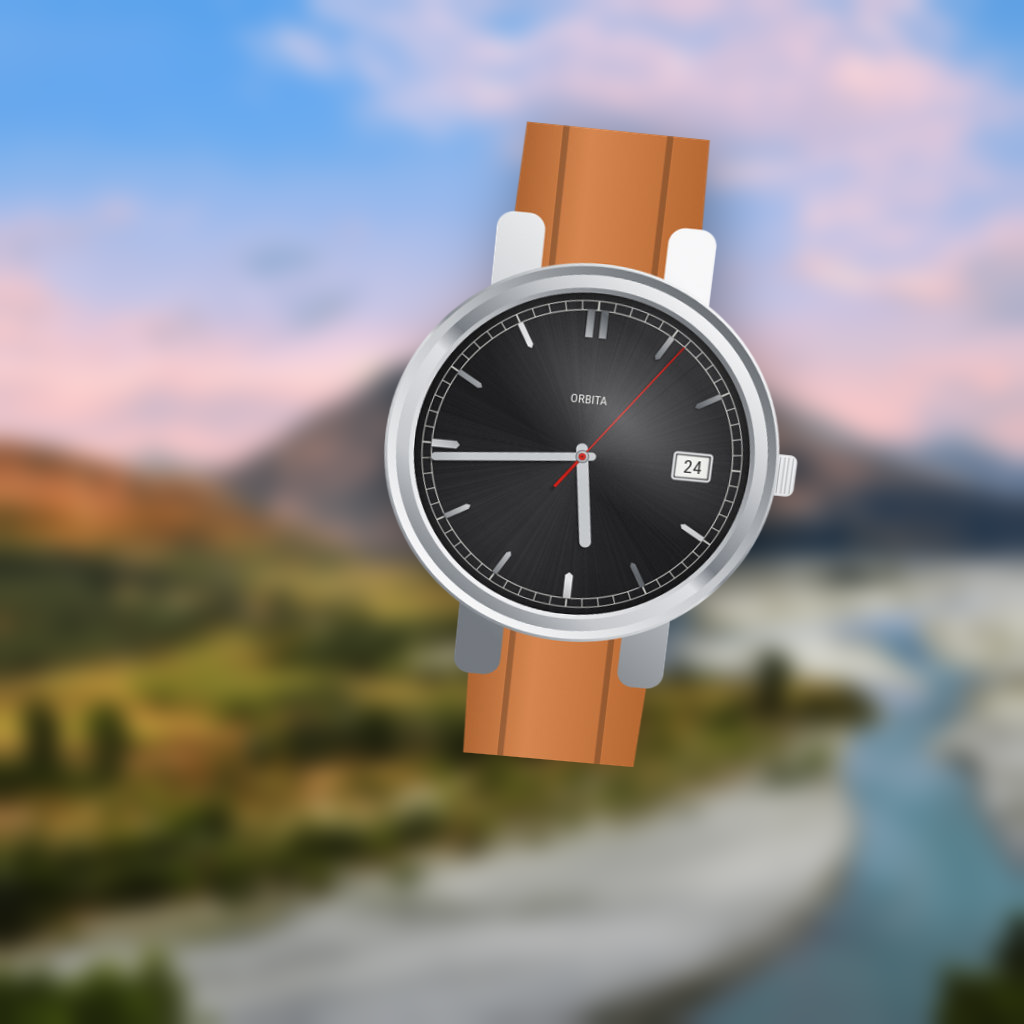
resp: 5,44,06
